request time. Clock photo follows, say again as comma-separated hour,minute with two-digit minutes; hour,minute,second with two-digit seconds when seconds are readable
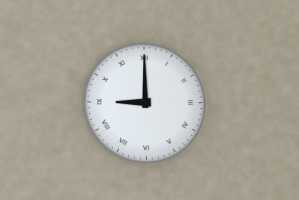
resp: 9,00
